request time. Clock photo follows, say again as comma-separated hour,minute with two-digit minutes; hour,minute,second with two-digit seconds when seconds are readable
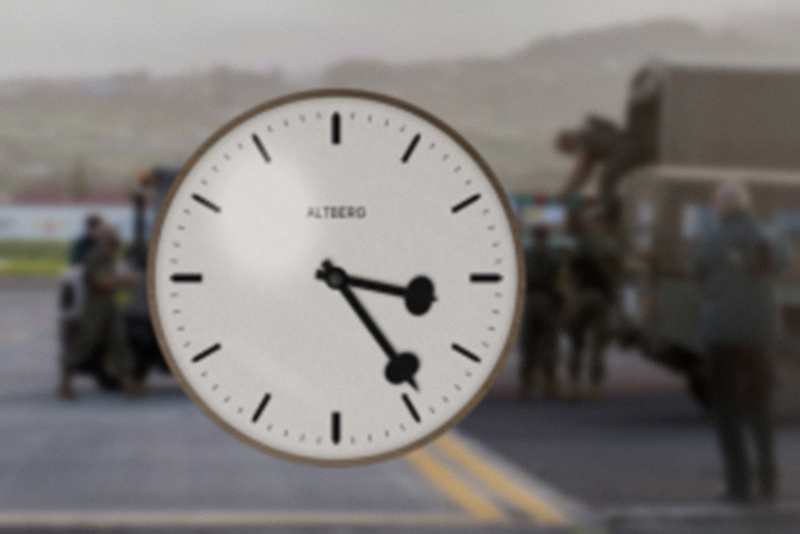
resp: 3,24
